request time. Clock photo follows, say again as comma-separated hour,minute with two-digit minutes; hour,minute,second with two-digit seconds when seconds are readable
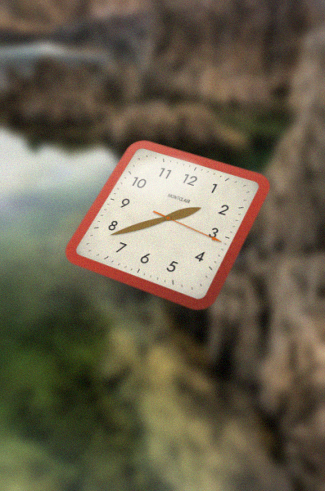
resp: 1,38,16
